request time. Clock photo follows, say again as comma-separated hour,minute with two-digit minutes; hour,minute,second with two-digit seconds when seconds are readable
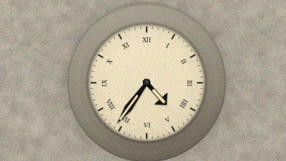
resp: 4,36
